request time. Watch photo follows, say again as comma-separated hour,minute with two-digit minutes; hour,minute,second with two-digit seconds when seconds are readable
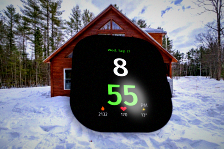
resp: 8,55
